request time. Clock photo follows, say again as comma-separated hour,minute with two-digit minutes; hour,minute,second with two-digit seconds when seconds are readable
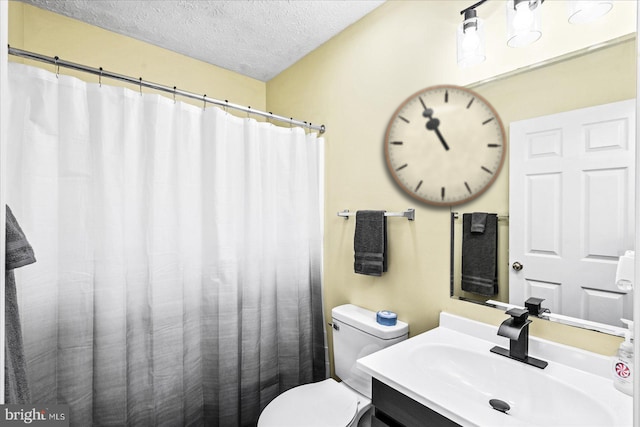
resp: 10,55
